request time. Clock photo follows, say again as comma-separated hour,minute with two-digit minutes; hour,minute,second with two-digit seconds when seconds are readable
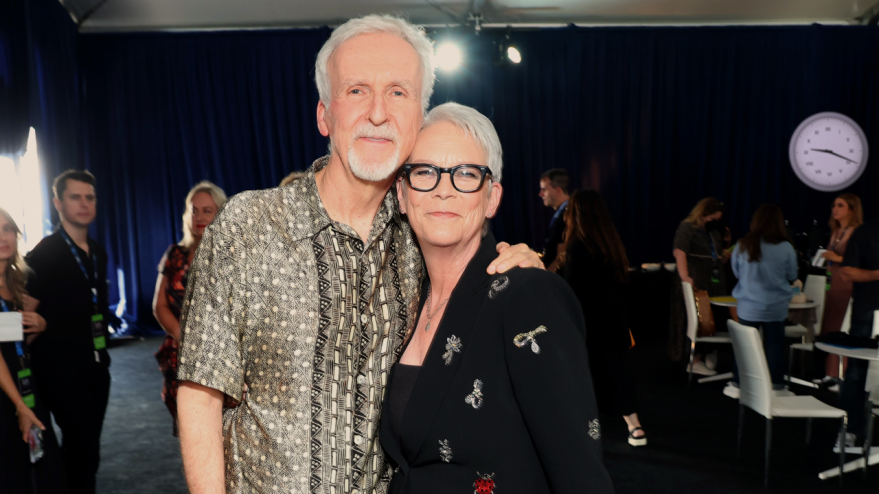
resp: 9,19
